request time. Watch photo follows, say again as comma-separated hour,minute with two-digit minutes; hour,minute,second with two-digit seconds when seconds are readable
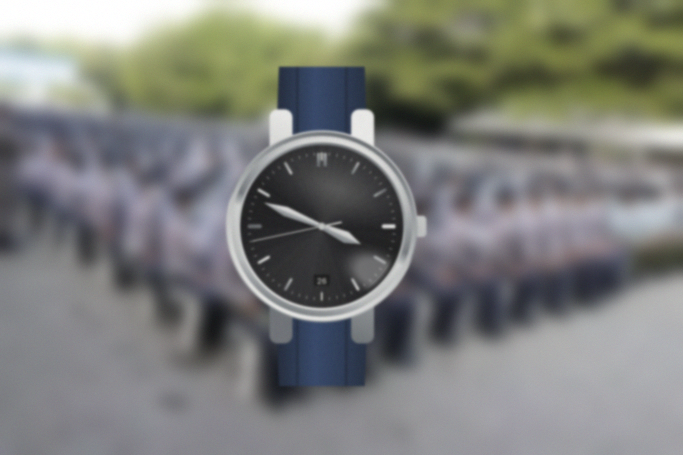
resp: 3,48,43
